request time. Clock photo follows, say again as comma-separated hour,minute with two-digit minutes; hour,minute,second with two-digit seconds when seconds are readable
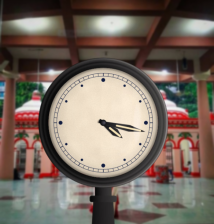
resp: 4,17
